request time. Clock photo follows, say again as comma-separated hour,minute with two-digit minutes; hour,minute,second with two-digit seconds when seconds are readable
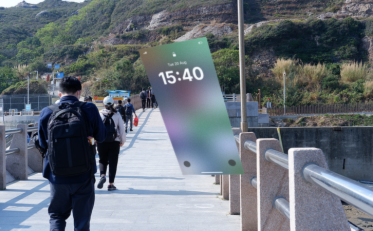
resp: 15,40
